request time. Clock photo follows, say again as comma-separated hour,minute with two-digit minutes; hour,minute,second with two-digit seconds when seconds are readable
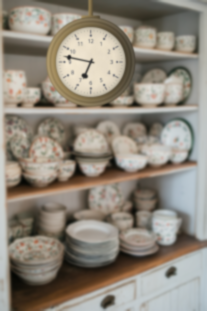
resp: 6,47
